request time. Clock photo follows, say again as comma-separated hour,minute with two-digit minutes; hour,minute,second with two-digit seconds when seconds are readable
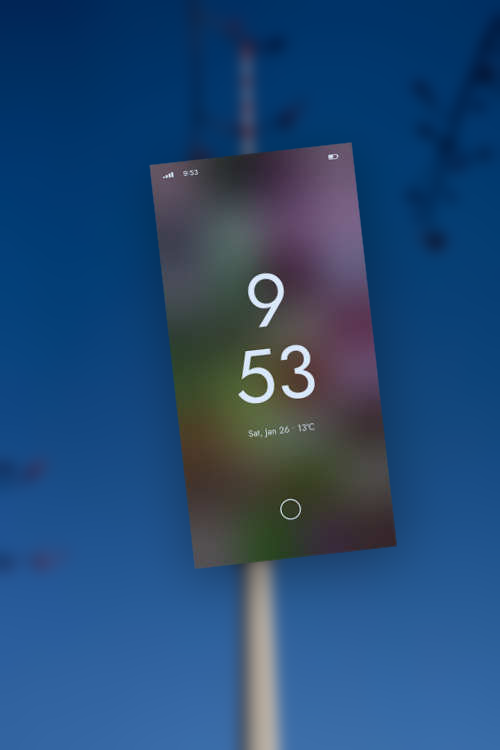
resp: 9,53
